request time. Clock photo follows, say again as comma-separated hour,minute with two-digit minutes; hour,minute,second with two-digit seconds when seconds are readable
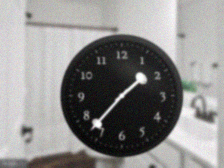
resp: 1,37
